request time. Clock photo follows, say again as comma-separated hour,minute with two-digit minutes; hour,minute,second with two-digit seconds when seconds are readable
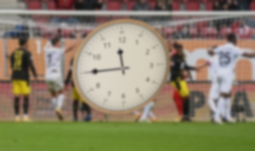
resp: 11,45
